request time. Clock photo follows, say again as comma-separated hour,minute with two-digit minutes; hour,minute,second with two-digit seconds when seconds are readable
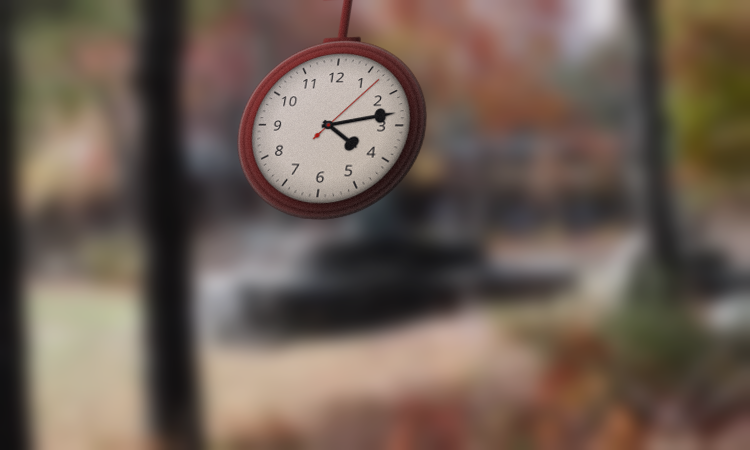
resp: 4,13,07
